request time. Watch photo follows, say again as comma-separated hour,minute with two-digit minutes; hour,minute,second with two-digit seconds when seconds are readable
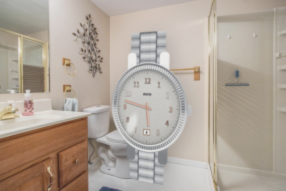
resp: 5,47
